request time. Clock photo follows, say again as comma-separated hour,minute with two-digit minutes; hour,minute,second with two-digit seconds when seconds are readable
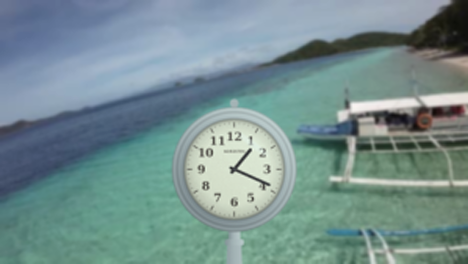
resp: 1,19
